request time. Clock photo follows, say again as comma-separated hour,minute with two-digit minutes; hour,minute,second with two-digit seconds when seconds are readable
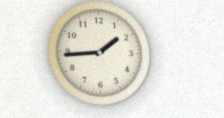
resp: 1,44
